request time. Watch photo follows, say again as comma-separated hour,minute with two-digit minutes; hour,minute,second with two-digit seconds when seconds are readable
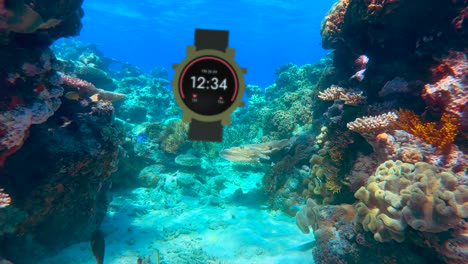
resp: 12,34
